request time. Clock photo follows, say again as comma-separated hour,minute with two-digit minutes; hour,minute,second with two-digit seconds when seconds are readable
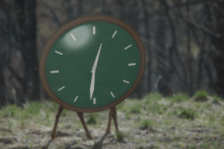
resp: 12,31
